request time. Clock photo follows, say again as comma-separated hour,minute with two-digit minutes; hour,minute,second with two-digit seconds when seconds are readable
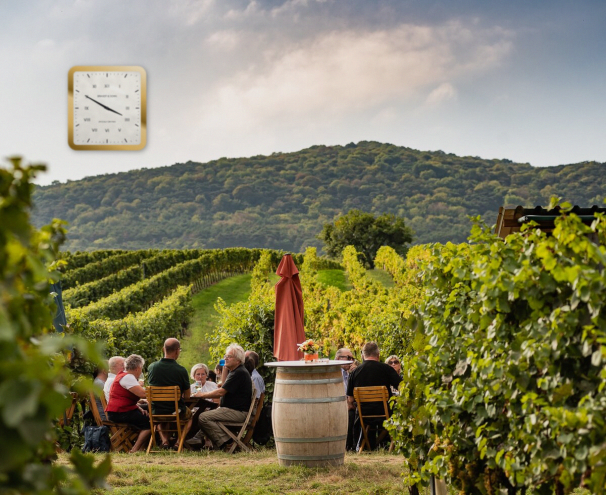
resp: 3,50
